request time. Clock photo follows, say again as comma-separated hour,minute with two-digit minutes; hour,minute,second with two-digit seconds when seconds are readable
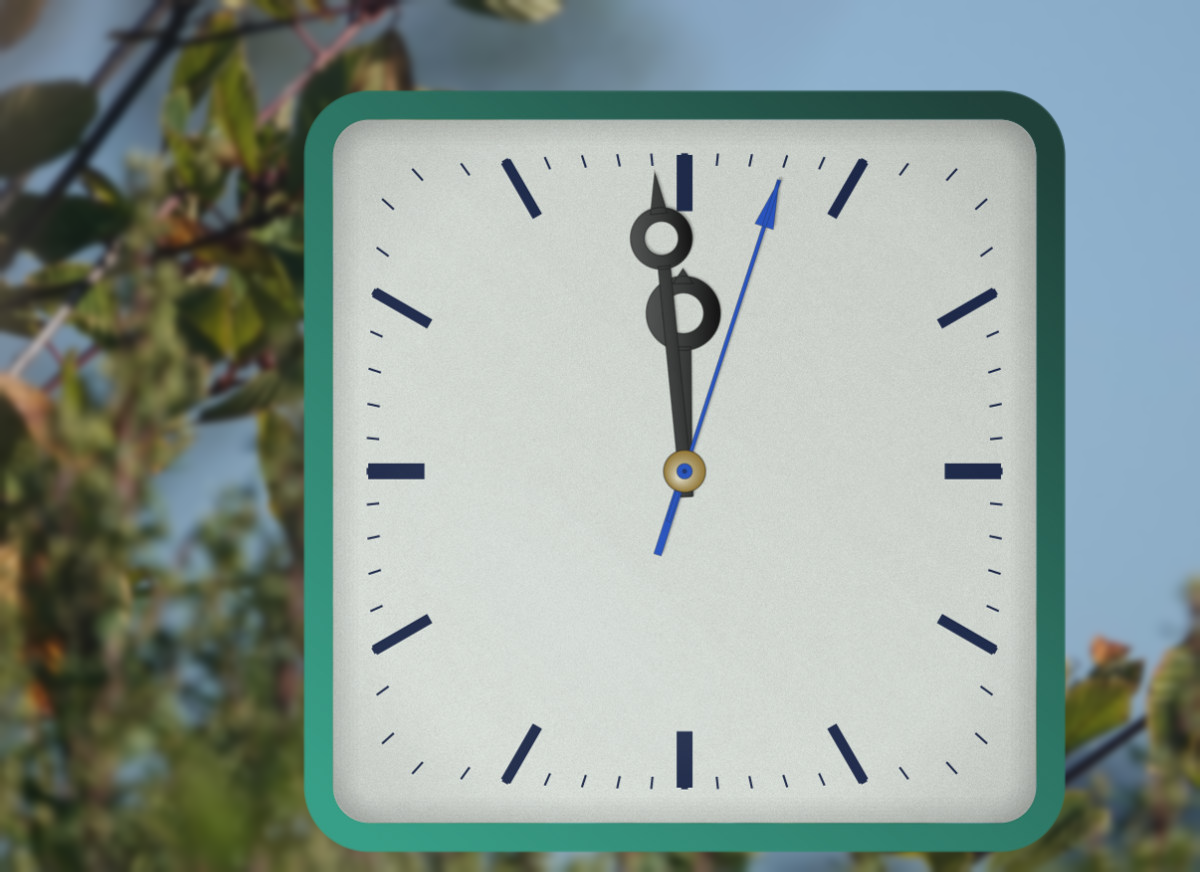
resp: 11,59,03
